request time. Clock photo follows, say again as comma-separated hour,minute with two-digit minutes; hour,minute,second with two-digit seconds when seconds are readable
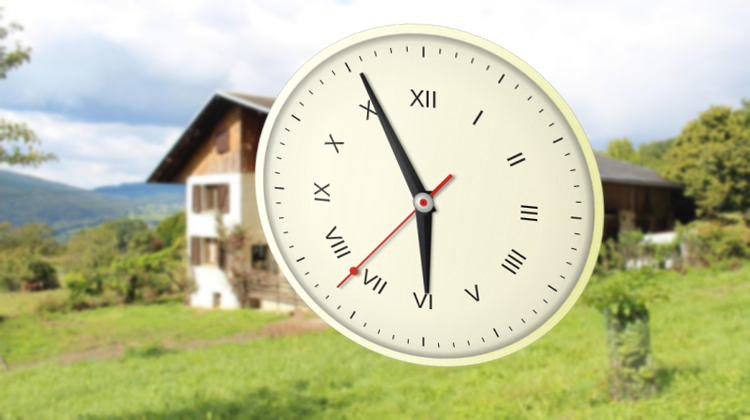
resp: 5,55,37
